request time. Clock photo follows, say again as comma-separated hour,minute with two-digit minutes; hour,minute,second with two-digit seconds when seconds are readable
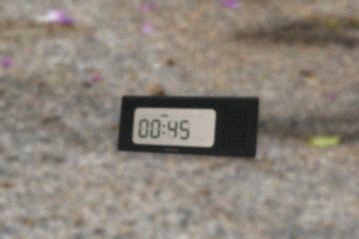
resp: 0,45
